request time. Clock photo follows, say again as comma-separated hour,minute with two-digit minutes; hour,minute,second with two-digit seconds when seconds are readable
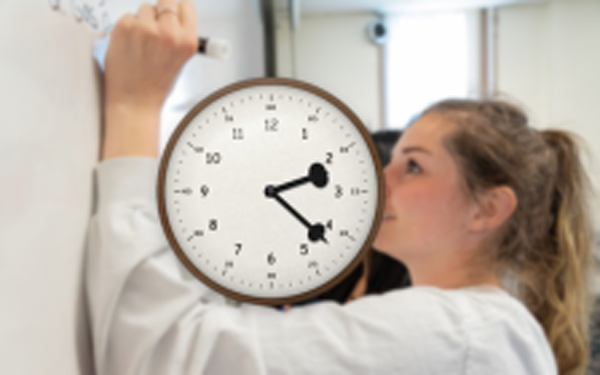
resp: 2,22
